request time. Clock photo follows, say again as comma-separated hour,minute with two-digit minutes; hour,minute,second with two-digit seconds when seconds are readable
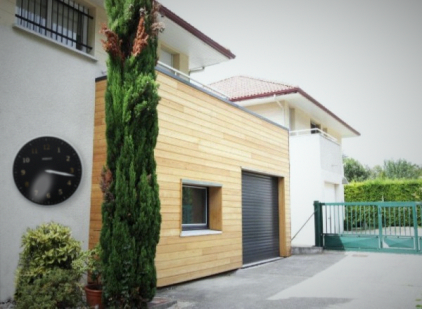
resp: 3,17
